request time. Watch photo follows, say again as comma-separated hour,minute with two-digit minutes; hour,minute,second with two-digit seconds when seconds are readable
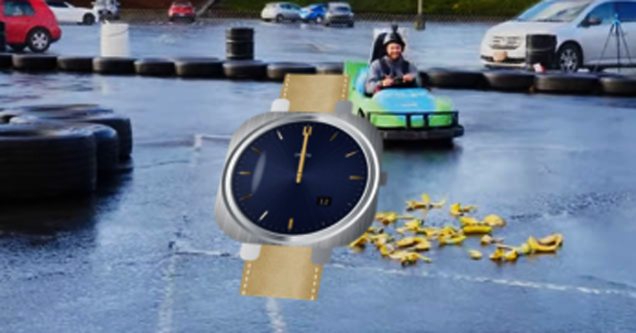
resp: 12,00
